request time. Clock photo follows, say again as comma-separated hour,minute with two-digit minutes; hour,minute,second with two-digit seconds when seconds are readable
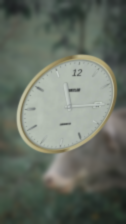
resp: 11,15
